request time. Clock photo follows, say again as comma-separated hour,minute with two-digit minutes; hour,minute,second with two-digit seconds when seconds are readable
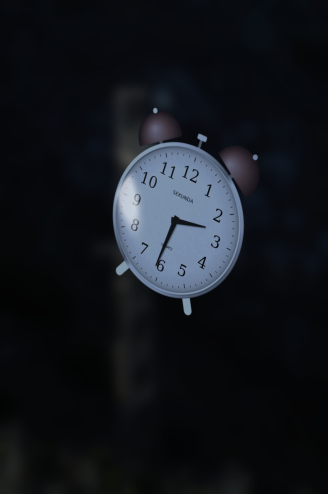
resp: 2,31
